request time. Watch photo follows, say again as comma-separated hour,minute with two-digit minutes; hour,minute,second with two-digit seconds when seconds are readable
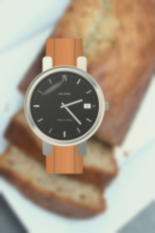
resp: 2,23
